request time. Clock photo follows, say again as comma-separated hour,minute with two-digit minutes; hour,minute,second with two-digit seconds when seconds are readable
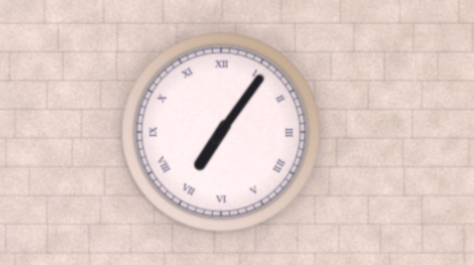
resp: 7,06
